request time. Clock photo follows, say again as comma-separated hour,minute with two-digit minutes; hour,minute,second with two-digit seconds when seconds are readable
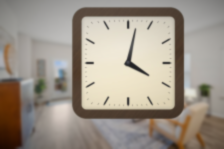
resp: 4,02
